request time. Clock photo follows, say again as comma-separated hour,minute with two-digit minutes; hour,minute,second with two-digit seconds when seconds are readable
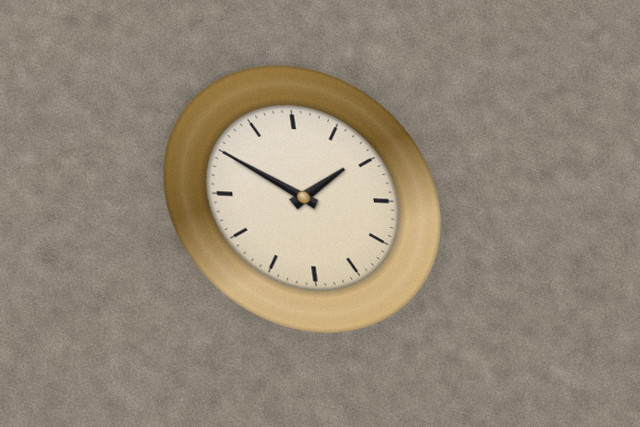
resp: 1,50
